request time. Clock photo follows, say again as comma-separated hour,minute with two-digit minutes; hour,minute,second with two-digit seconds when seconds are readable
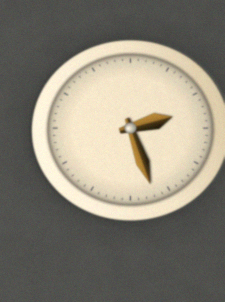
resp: 2,27
